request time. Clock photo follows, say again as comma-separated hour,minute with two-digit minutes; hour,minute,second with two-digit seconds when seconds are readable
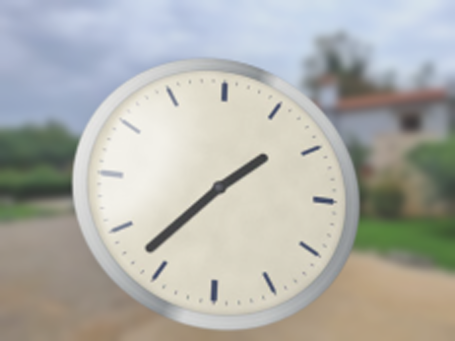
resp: 1,37
